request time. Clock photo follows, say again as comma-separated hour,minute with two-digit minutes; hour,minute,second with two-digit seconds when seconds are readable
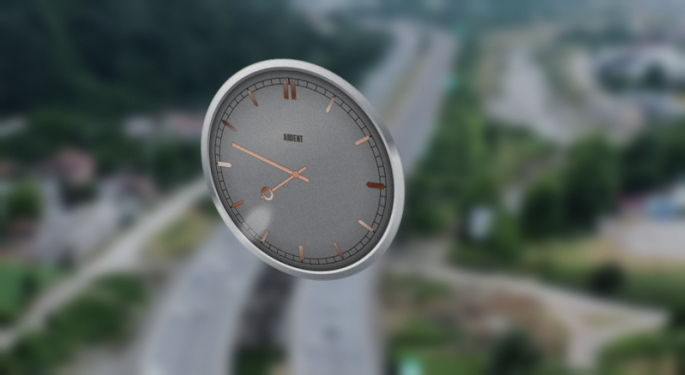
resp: 7,48
